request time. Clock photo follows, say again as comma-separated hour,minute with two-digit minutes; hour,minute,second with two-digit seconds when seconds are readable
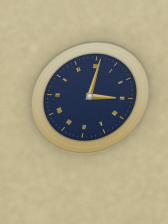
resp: 3,01
